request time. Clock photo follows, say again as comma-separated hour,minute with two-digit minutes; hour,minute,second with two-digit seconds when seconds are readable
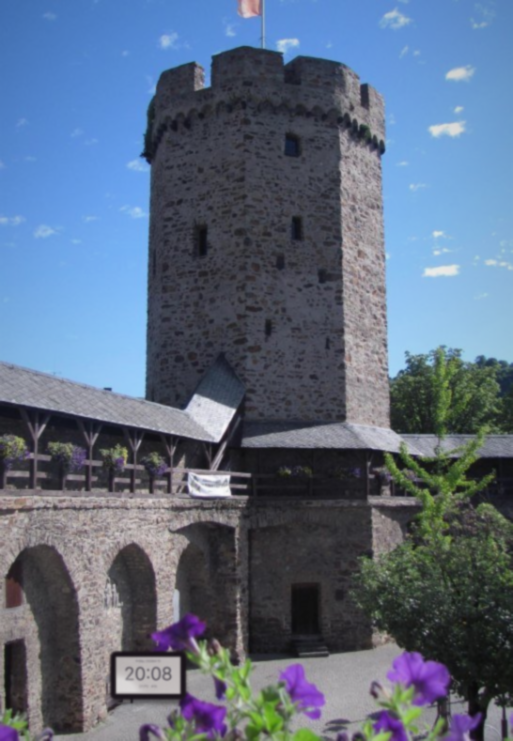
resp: 20,08
